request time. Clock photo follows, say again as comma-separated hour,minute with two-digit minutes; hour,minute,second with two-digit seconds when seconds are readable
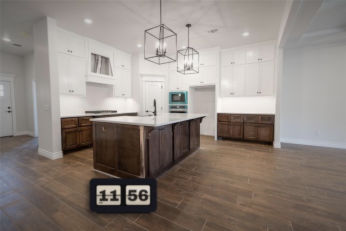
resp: 11,56
